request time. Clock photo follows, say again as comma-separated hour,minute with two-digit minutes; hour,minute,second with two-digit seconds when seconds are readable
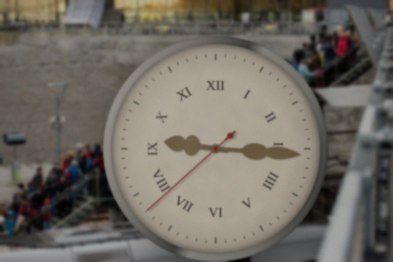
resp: 9,15,38
